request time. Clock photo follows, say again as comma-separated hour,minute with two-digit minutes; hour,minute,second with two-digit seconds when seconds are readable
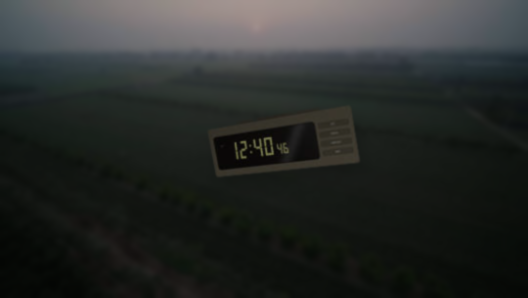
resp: 12,40,46
